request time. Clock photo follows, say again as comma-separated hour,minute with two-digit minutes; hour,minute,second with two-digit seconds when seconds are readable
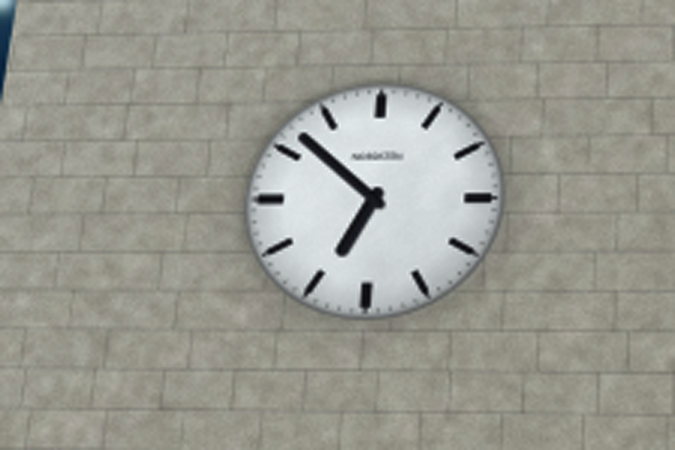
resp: 6,52
